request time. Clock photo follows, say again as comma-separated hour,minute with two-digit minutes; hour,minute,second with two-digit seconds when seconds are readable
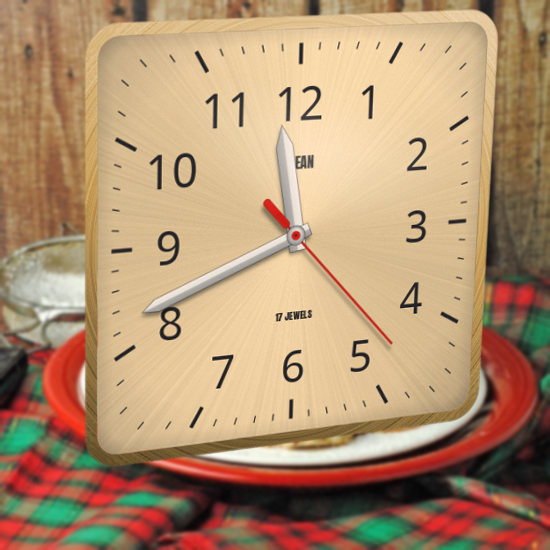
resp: 11,41,23
